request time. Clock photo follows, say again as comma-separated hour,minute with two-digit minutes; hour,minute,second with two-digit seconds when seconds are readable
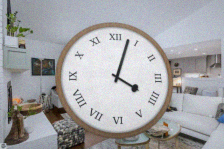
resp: 4,03
